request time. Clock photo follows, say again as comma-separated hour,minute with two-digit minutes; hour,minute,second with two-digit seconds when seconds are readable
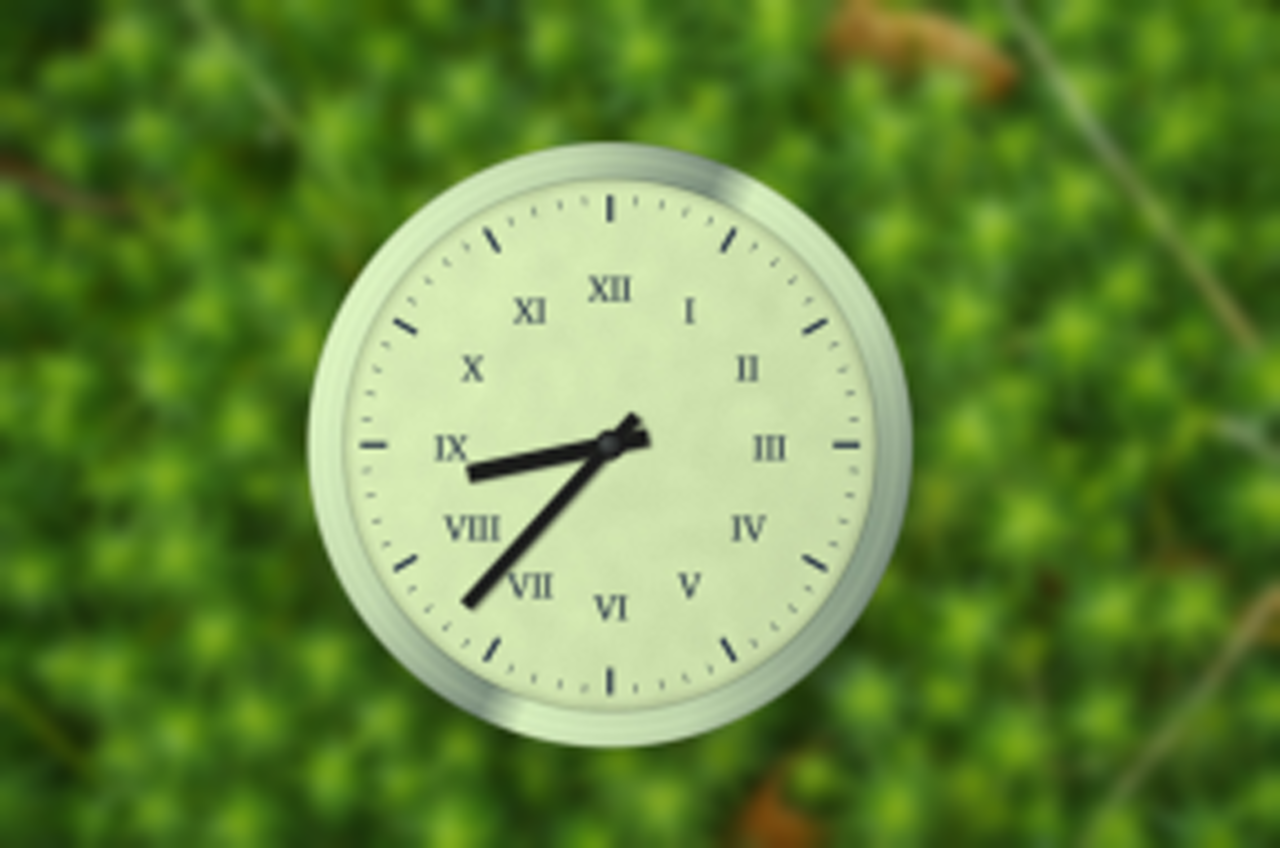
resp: 8,37
